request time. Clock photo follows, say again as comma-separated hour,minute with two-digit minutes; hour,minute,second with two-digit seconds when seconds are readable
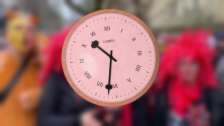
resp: 10,32
